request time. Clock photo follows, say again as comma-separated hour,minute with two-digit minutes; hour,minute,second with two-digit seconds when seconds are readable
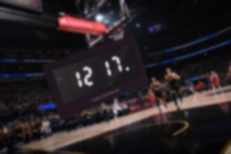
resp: 12,17
